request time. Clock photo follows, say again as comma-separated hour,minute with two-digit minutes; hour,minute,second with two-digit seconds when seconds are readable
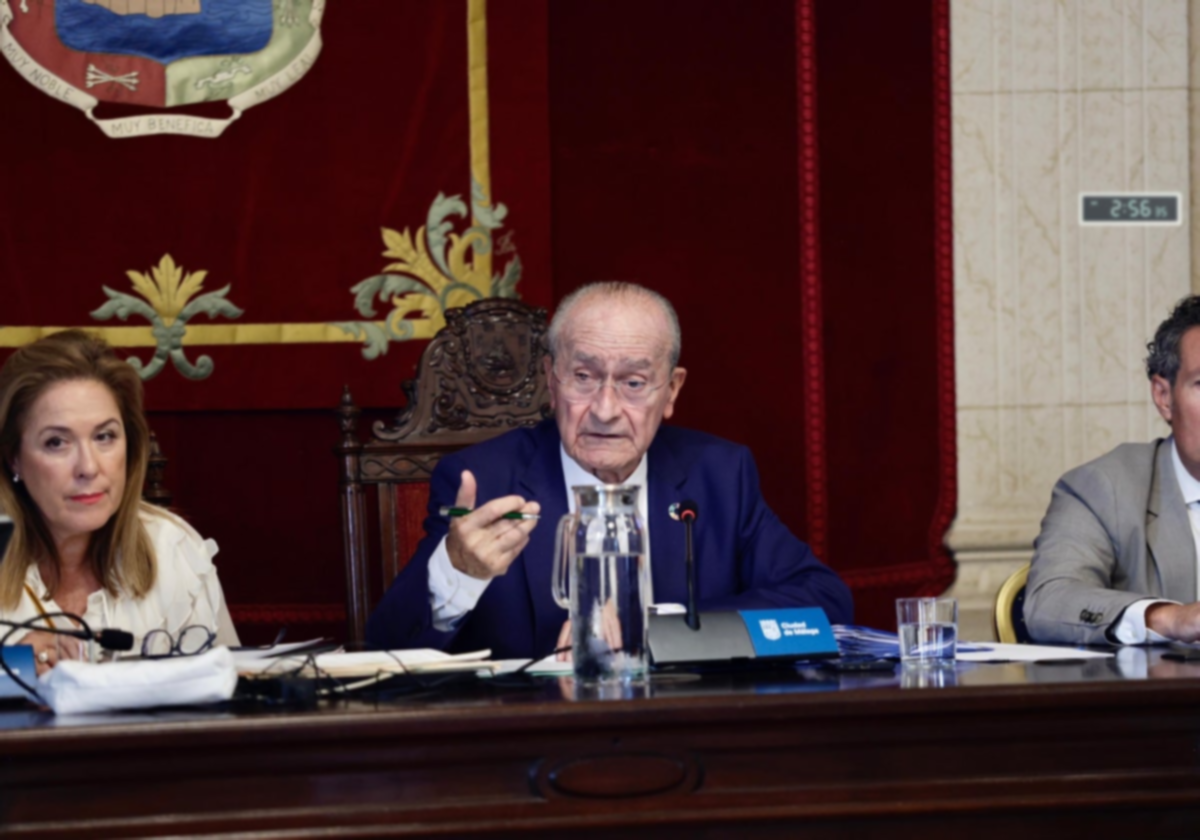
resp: 2,56
